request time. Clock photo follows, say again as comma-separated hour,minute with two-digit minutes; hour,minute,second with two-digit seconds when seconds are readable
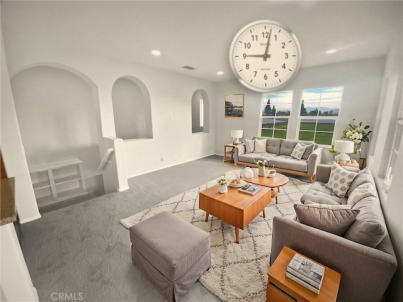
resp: 9,02
